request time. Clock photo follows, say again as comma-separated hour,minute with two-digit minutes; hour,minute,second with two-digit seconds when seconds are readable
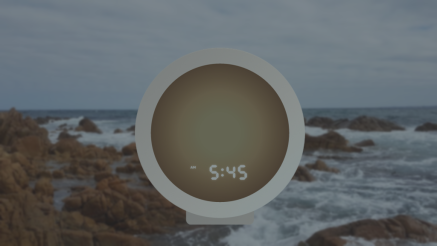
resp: 5,45
